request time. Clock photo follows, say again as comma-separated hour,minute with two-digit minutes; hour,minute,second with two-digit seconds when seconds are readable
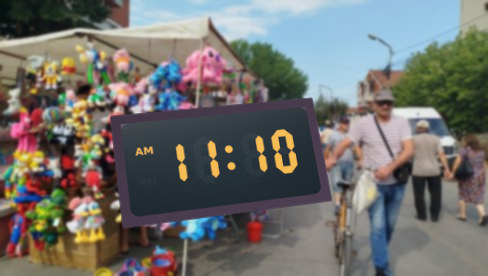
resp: 11,10
